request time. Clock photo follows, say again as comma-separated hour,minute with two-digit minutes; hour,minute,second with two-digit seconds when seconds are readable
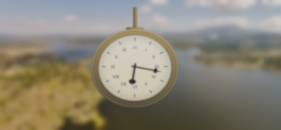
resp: 6,17
